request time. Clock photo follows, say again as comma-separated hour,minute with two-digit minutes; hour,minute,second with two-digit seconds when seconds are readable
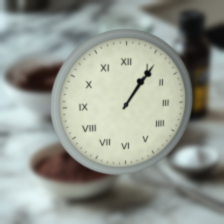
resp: 1,06
